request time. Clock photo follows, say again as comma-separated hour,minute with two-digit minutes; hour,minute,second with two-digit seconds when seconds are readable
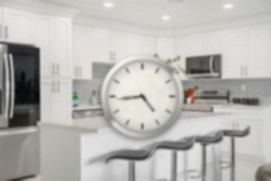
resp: 4,44
